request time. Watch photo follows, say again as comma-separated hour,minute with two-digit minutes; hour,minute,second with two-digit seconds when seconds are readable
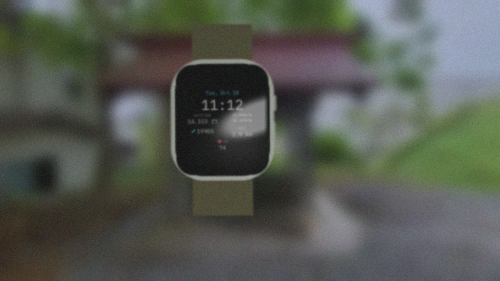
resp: 11,12
